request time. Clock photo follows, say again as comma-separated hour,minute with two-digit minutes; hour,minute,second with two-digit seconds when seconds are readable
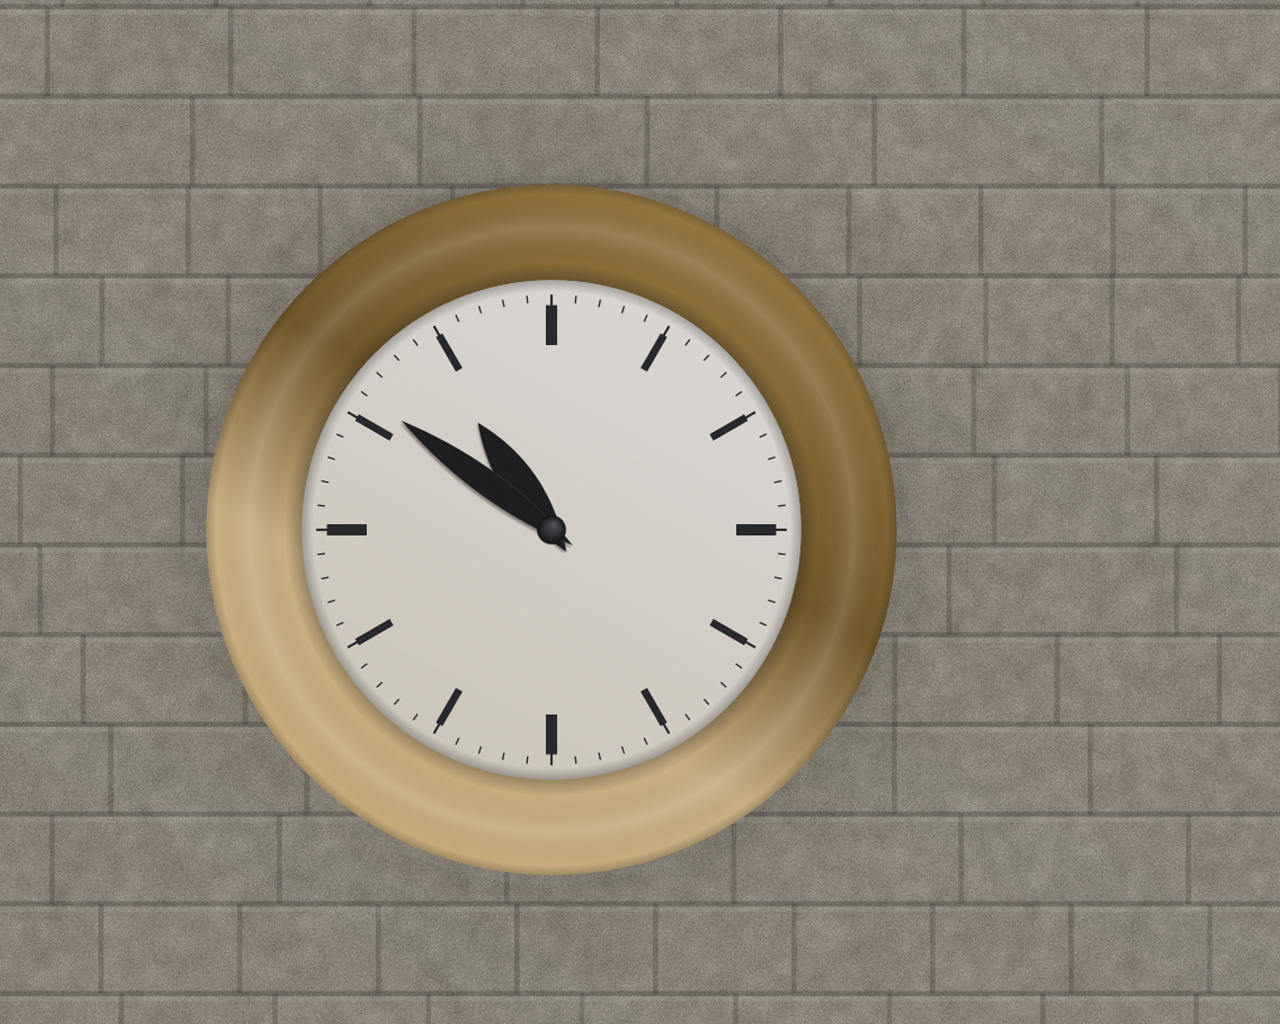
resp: 10,51
